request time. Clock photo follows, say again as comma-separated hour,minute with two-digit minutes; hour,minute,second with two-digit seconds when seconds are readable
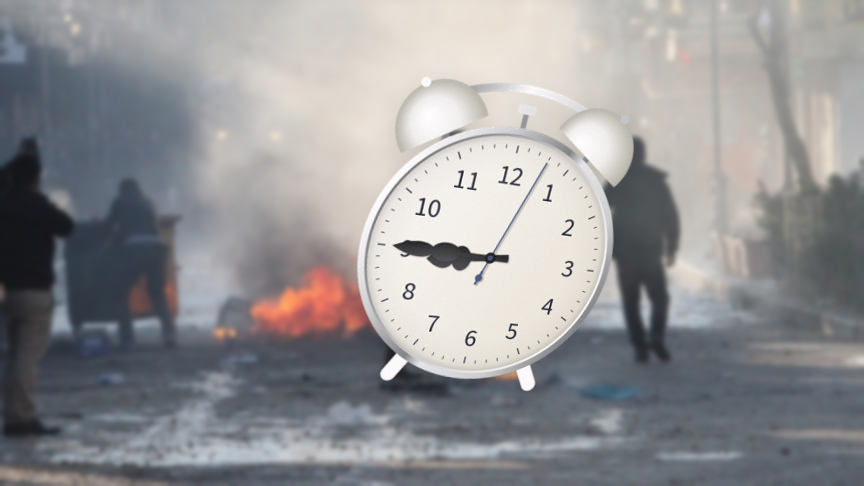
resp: 8,45,03
